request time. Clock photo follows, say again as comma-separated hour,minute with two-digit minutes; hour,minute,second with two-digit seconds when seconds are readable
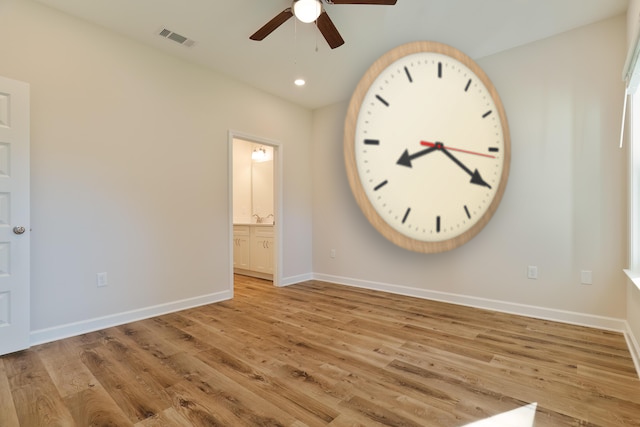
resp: 8,20,16
